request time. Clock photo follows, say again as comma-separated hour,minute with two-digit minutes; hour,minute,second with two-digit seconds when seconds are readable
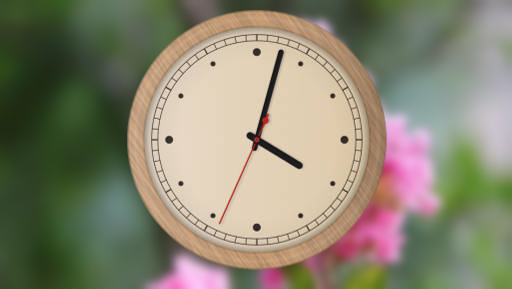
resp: 4,02,34
